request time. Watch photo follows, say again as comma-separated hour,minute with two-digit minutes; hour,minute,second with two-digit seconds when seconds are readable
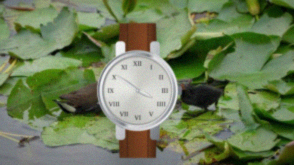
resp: 3,51
